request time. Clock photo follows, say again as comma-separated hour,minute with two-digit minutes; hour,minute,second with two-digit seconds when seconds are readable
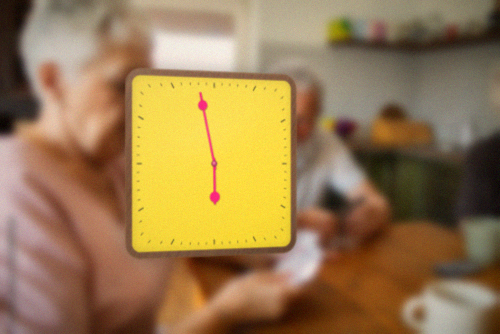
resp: 5,58
